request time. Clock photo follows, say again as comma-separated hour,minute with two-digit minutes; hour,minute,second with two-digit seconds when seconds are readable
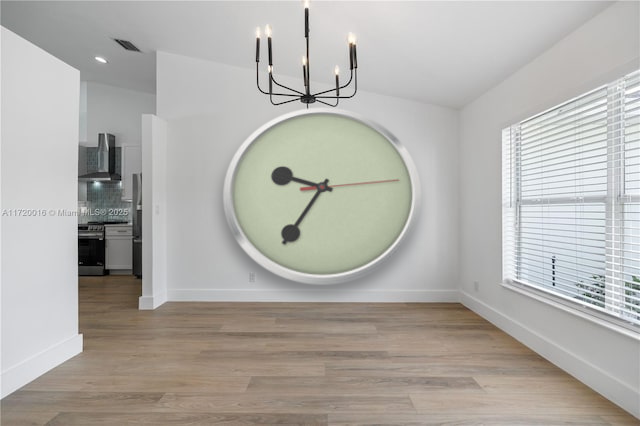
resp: 9,35,14
